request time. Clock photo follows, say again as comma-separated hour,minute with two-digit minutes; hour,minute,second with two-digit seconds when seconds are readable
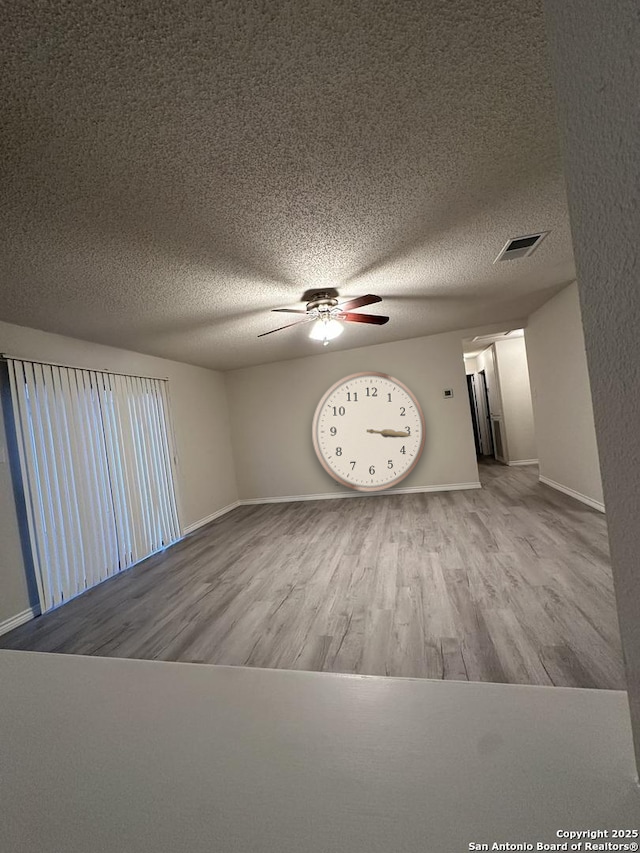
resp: 3,16
